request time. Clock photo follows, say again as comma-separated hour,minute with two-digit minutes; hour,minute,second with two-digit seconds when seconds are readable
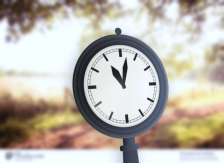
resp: 11,02
